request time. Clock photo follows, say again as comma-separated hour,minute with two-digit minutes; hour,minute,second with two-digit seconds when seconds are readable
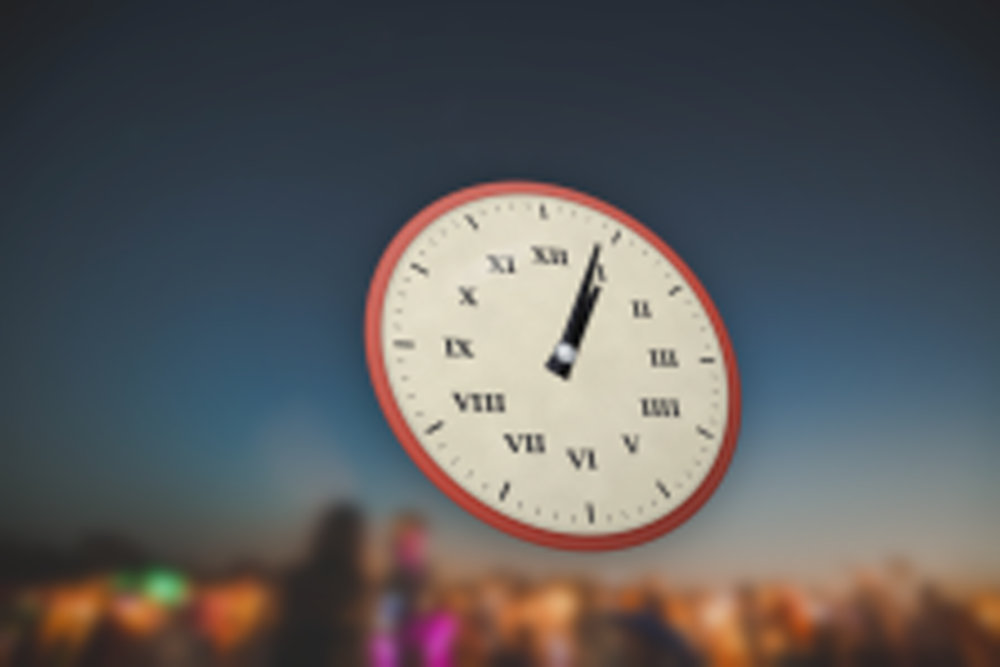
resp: 1,04
